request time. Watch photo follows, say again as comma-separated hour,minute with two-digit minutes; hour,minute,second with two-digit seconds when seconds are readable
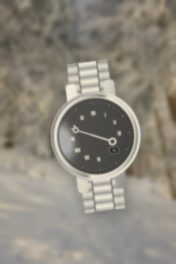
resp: 3,49
